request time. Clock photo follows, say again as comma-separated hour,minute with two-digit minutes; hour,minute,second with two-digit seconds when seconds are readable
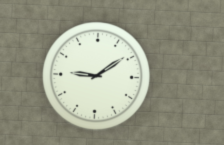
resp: 9,09
